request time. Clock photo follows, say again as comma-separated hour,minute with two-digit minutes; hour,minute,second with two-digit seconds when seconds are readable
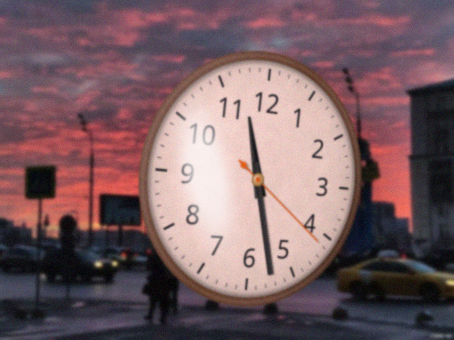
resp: 11,27,21
